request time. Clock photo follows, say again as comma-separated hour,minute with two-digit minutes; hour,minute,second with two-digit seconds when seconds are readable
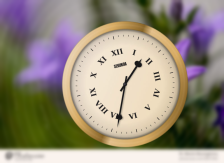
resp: 1,34
